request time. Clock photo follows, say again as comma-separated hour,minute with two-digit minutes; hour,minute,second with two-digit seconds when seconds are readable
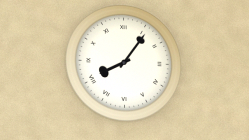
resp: 8,06
